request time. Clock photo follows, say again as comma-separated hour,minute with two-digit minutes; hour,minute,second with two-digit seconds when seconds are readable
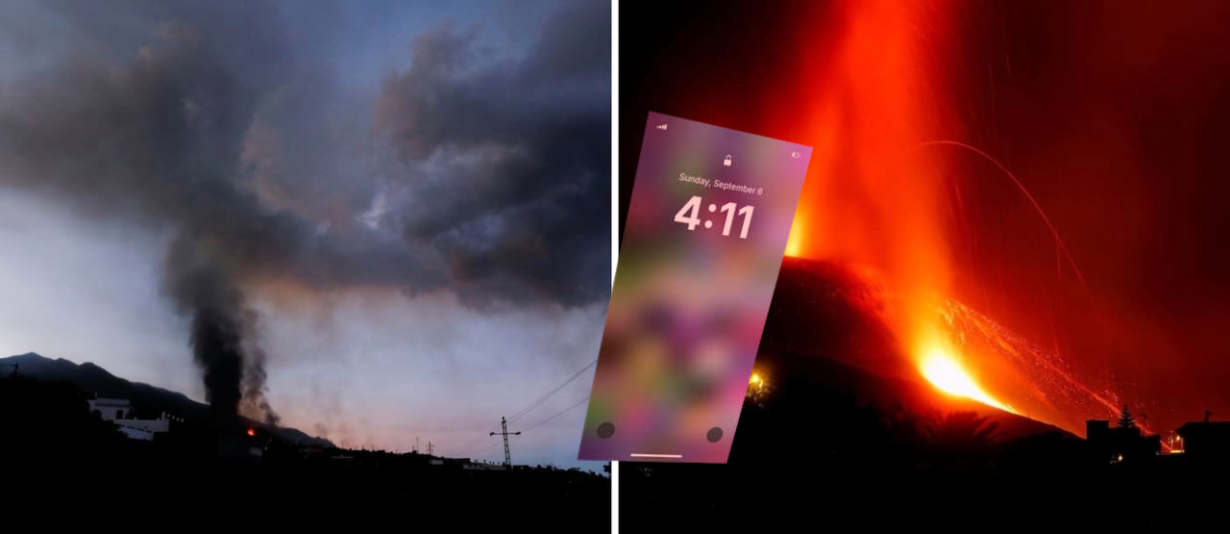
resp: 4,11
